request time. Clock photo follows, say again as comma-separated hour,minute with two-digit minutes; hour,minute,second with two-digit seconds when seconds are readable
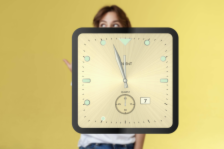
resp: 11,57
